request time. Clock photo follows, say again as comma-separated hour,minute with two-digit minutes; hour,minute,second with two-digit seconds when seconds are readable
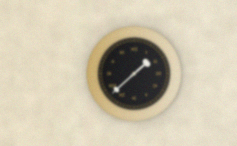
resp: 1,38
